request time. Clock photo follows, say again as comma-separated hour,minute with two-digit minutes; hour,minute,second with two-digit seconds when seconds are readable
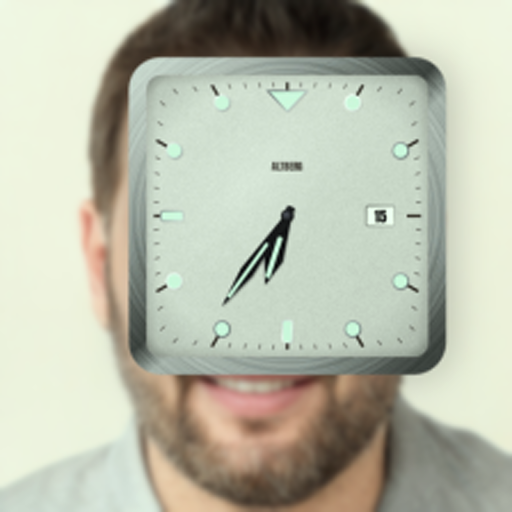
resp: 6,36
